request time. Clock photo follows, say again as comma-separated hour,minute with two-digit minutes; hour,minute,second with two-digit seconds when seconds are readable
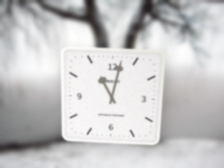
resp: 11,02
